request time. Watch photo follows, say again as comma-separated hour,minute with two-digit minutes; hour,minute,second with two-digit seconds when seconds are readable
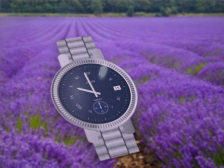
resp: 9,59
